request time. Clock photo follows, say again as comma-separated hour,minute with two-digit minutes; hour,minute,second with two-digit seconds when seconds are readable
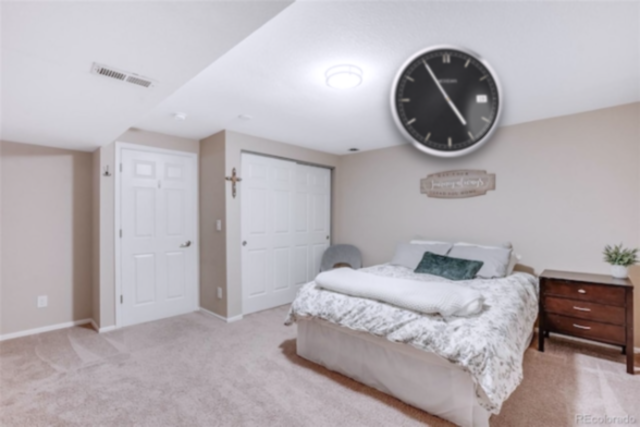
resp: 4,55
